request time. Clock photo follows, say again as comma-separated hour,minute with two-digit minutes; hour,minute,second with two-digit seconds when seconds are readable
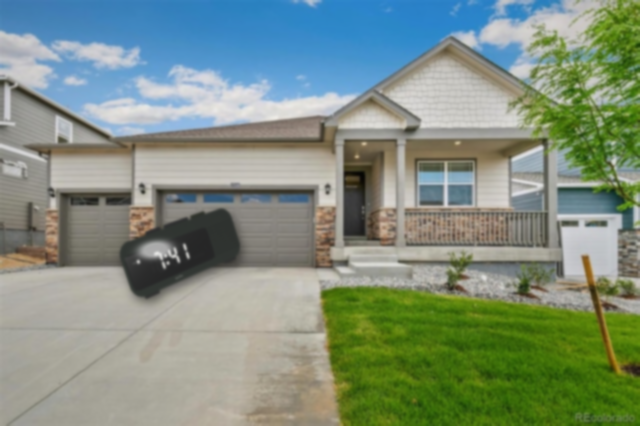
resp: 7,41
